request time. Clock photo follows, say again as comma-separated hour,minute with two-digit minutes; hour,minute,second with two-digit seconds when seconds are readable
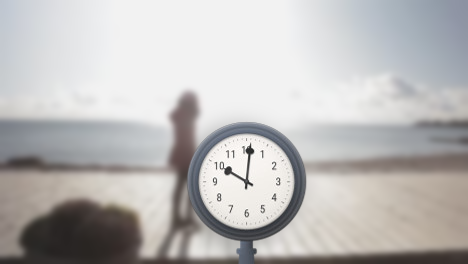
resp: 10,01
